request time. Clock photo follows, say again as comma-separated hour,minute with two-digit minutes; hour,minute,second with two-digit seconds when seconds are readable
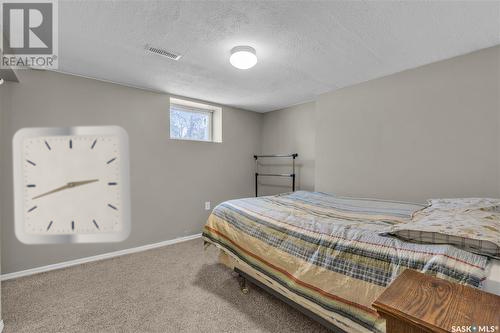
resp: 2,42
